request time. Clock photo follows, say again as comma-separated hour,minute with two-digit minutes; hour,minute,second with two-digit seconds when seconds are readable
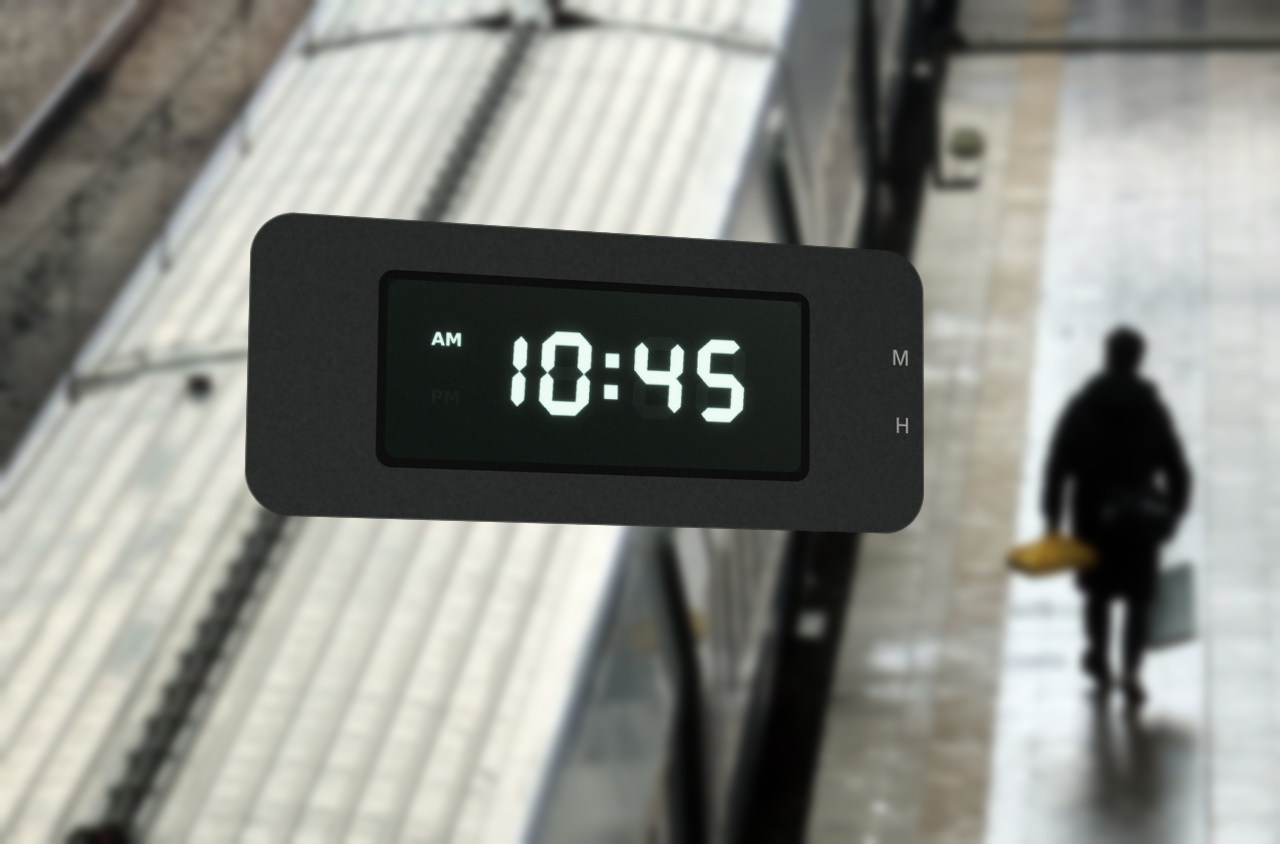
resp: 10,45
